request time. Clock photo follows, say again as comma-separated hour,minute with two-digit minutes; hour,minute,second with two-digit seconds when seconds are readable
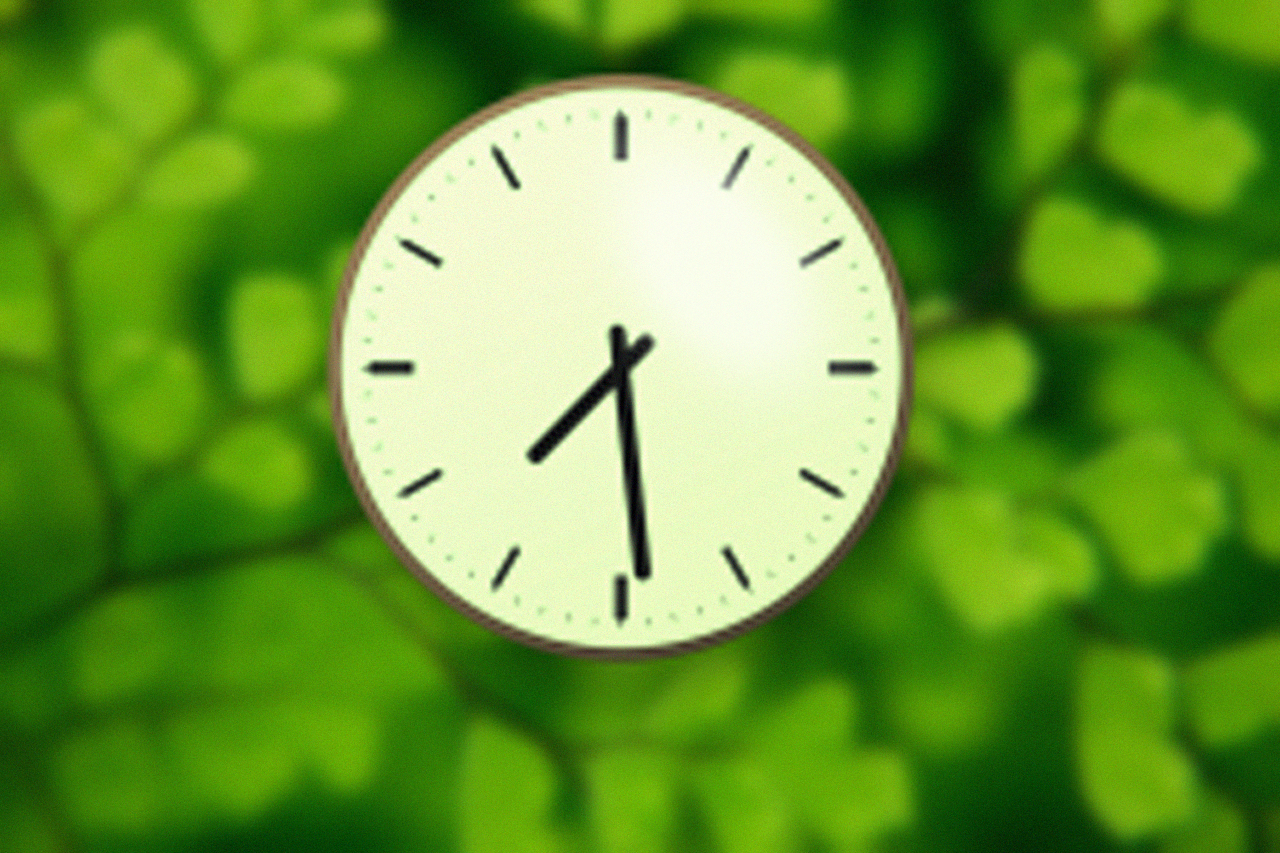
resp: 7,29
